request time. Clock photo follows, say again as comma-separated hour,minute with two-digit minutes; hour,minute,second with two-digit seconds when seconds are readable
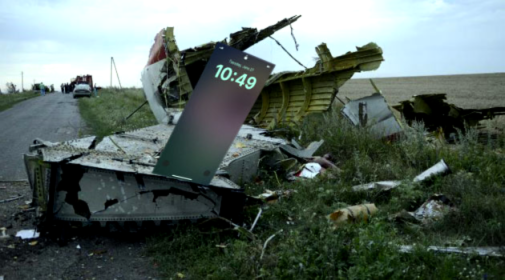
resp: 10,49
